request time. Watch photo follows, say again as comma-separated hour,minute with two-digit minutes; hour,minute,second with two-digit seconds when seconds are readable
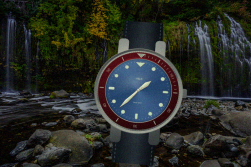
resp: 1,37
